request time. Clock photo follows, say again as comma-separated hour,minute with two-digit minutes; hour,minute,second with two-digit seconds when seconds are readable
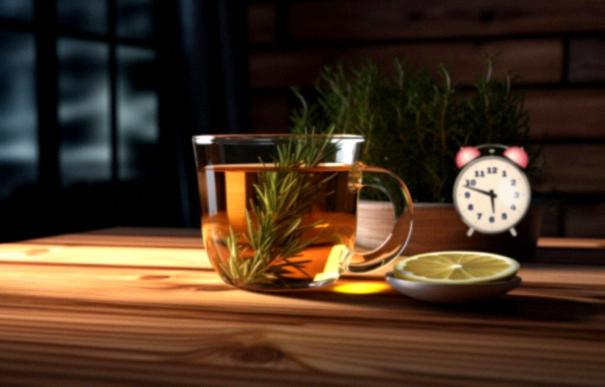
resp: 5,48
